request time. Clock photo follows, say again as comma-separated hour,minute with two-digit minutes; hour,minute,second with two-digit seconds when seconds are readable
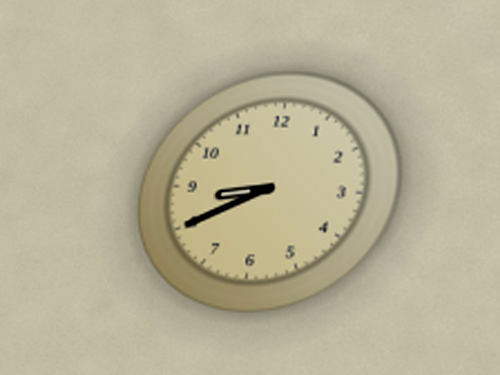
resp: 8,40
